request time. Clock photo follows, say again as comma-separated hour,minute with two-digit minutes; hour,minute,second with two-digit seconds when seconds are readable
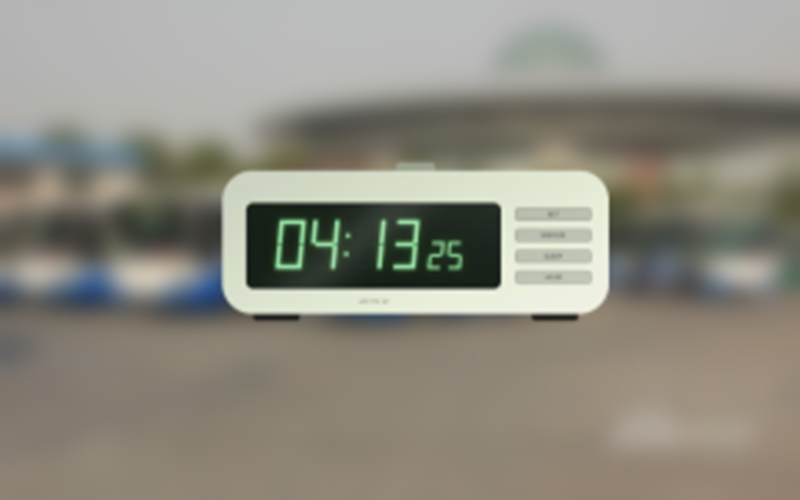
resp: 4,13,25
